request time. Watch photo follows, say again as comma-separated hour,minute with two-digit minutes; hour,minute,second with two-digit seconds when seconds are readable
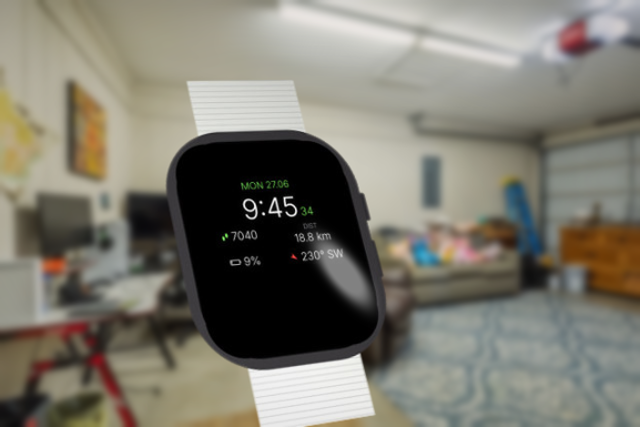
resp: 9,45,34
